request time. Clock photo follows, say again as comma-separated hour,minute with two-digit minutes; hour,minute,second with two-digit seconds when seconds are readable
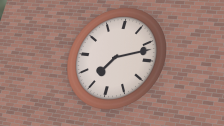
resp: 7,12
